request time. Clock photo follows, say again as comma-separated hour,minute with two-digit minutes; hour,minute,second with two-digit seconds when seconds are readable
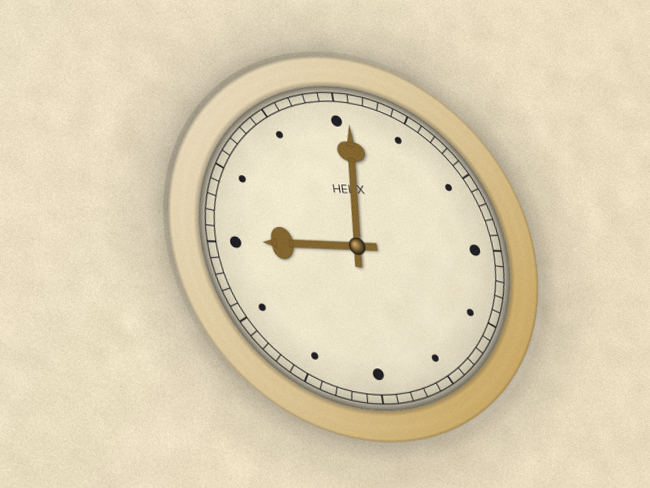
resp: 9,01
